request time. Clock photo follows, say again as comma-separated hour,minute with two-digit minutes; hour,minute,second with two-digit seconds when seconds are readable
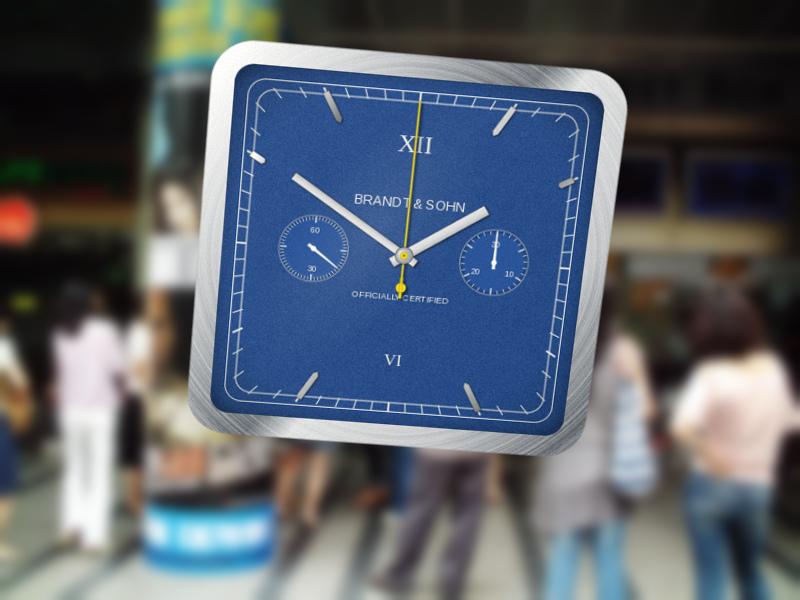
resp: 1,50,21
